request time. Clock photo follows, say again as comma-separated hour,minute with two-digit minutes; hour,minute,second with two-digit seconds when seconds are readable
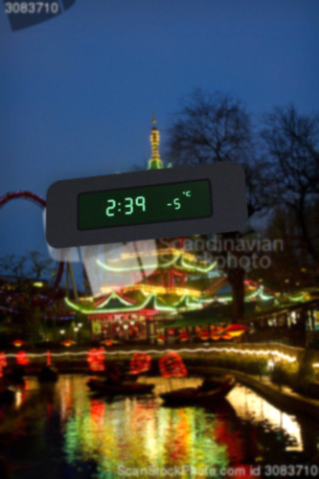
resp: 2,39
